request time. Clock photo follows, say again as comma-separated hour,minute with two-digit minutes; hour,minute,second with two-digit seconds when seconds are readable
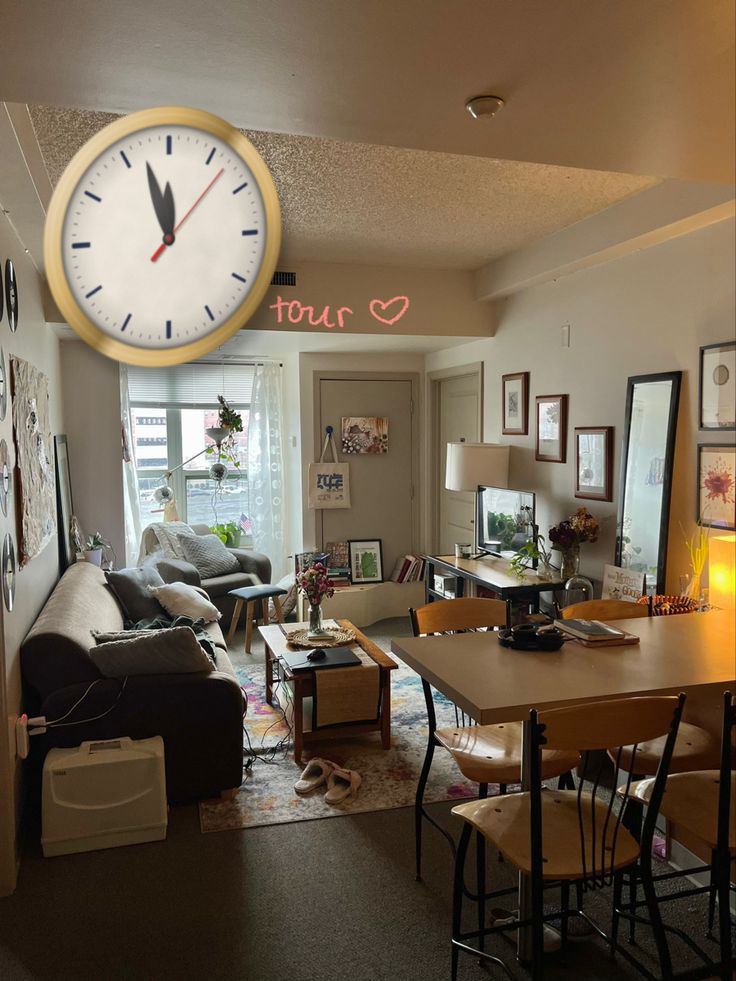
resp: 11,57,07
